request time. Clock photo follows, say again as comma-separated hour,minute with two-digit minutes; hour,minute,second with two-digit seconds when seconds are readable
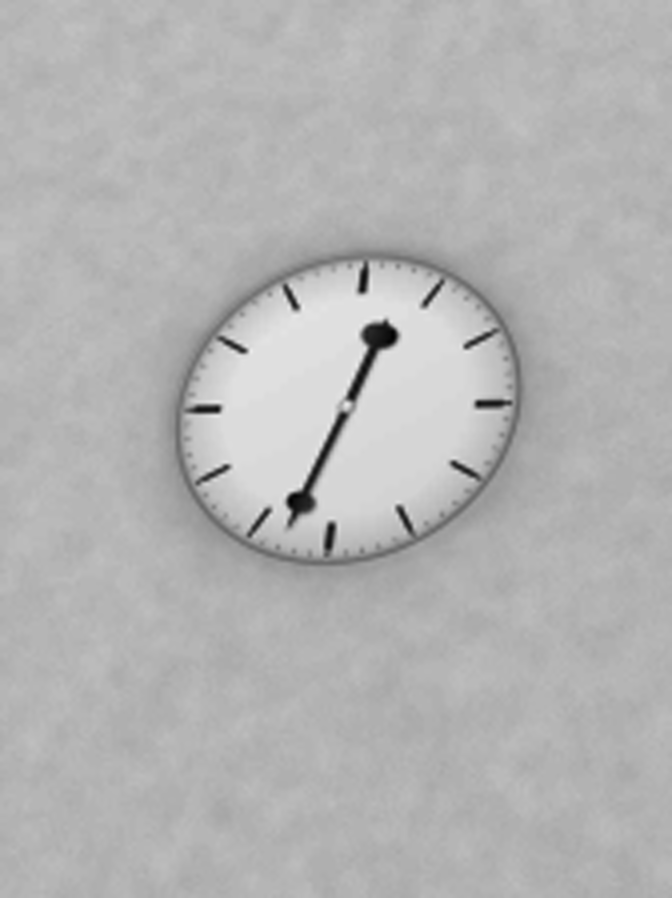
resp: 12,33
